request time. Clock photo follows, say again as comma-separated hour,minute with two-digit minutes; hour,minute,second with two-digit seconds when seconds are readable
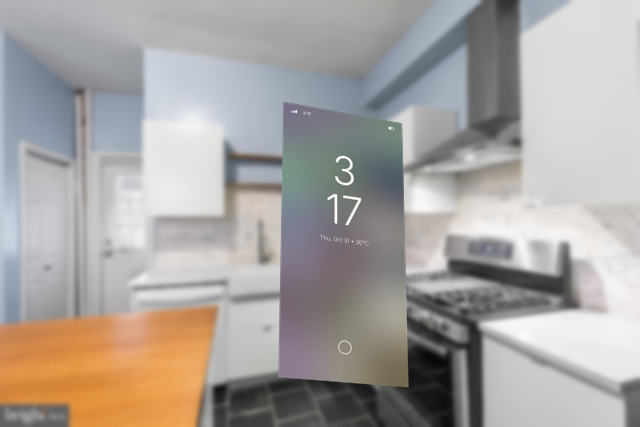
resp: 3,17
